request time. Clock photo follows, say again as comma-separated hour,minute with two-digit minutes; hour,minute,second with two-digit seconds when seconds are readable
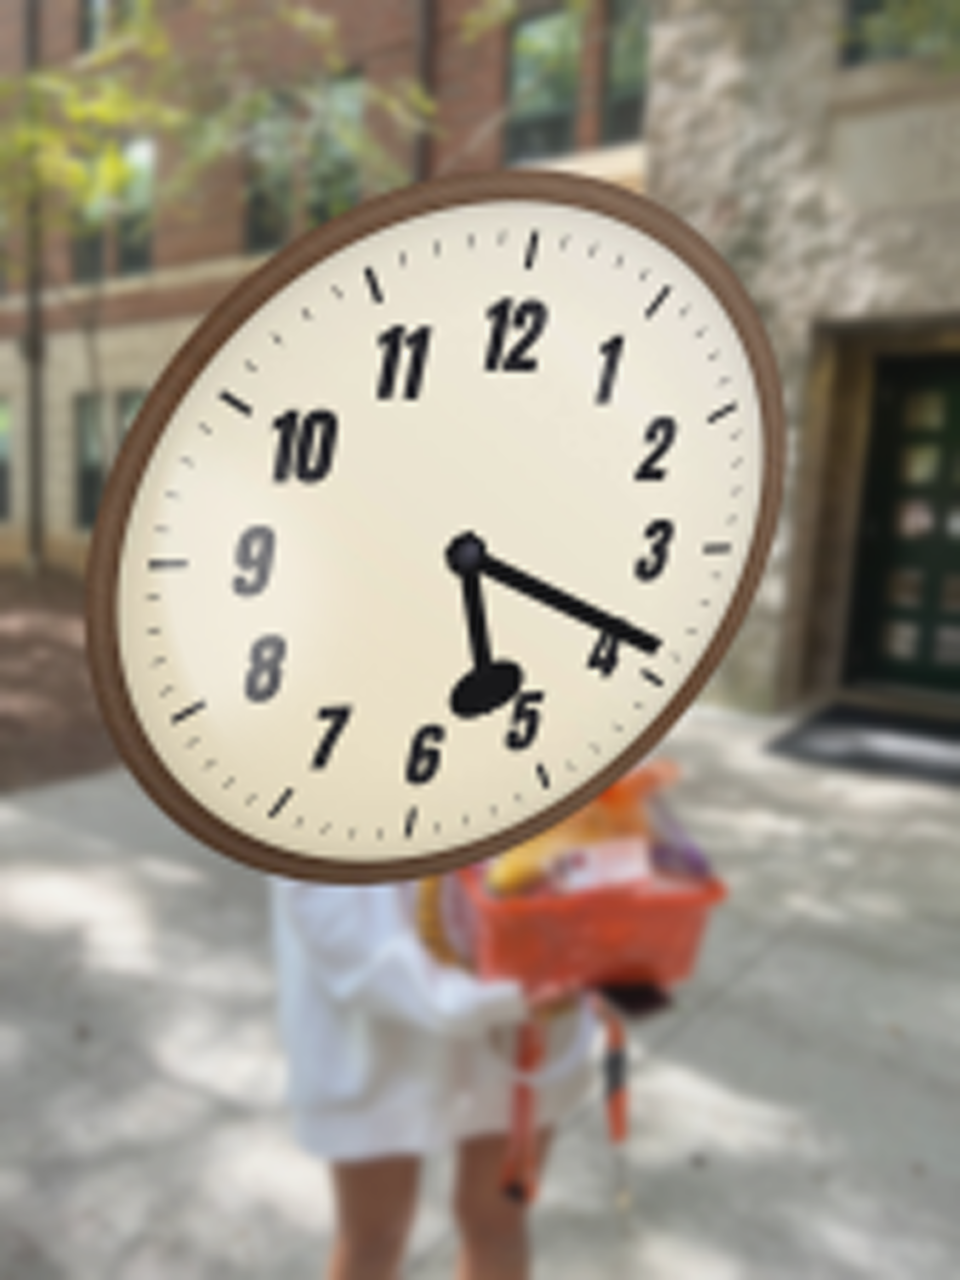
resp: 5,19
